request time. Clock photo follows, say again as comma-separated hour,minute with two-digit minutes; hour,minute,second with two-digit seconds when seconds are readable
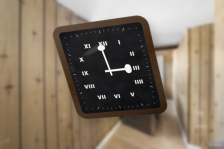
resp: 2,59
